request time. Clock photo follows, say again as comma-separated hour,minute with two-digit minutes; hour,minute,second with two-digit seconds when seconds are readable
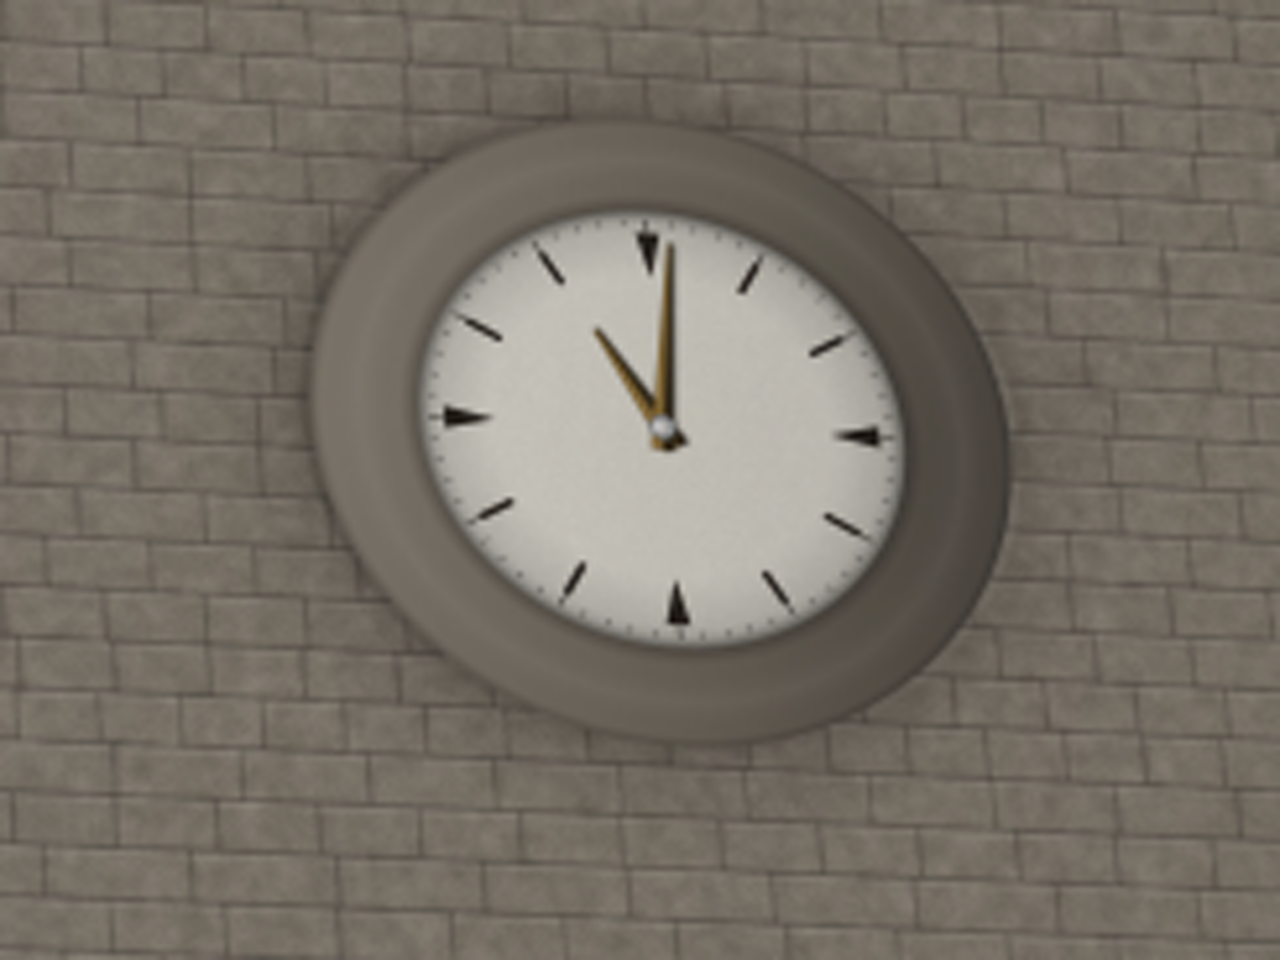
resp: 11,01
